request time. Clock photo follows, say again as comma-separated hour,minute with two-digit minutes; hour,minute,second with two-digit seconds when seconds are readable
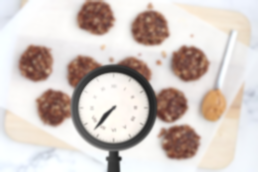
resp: 7,37
